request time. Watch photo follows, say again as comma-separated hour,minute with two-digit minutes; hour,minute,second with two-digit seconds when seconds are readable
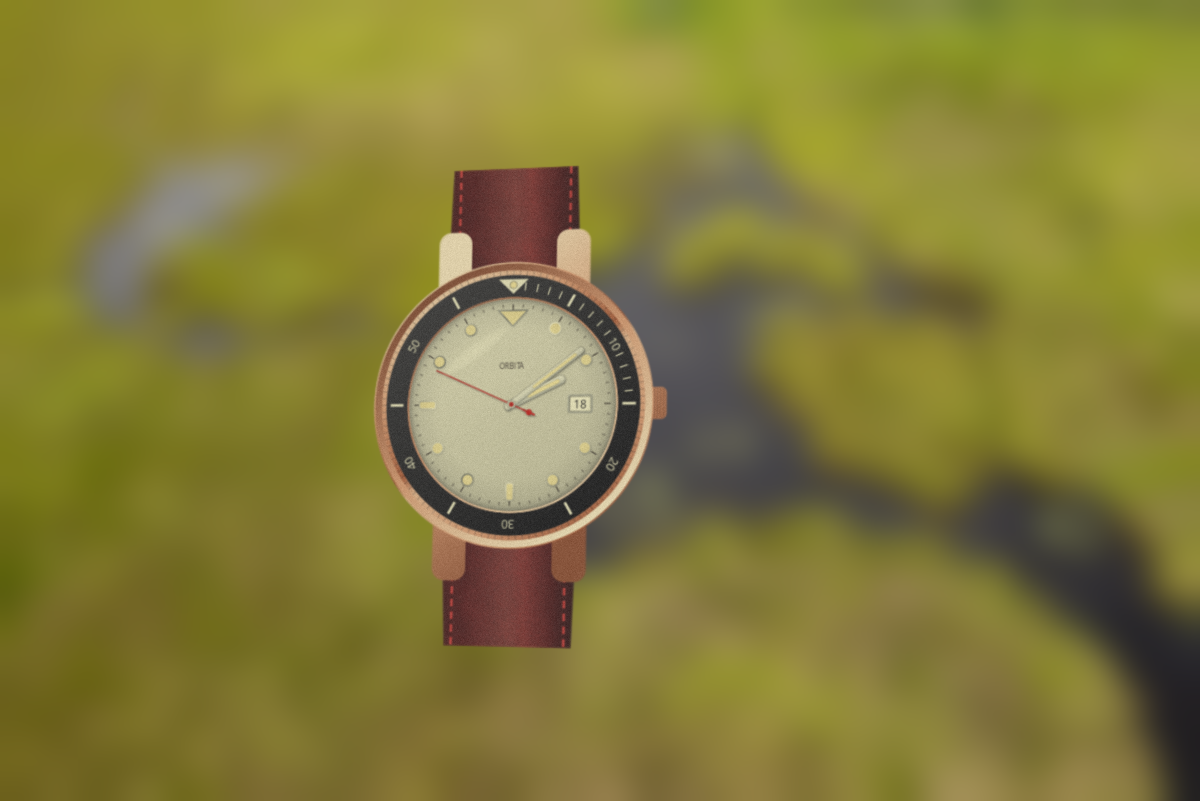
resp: 2,08,49
